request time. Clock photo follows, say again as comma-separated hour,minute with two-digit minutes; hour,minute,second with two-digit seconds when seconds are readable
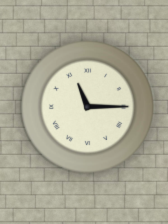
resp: 11,15
